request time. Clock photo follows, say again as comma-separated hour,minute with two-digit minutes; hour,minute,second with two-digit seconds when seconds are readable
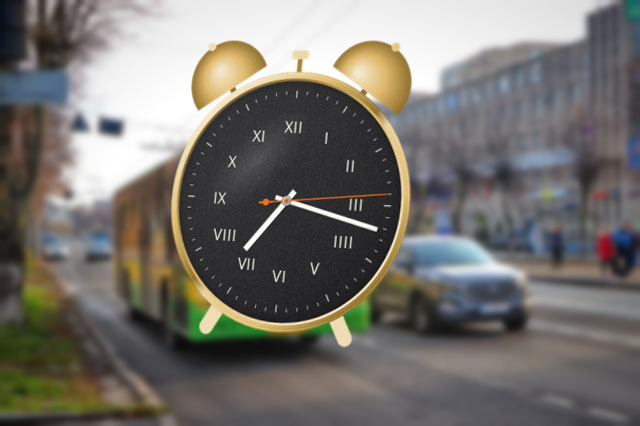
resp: 7,17,14
